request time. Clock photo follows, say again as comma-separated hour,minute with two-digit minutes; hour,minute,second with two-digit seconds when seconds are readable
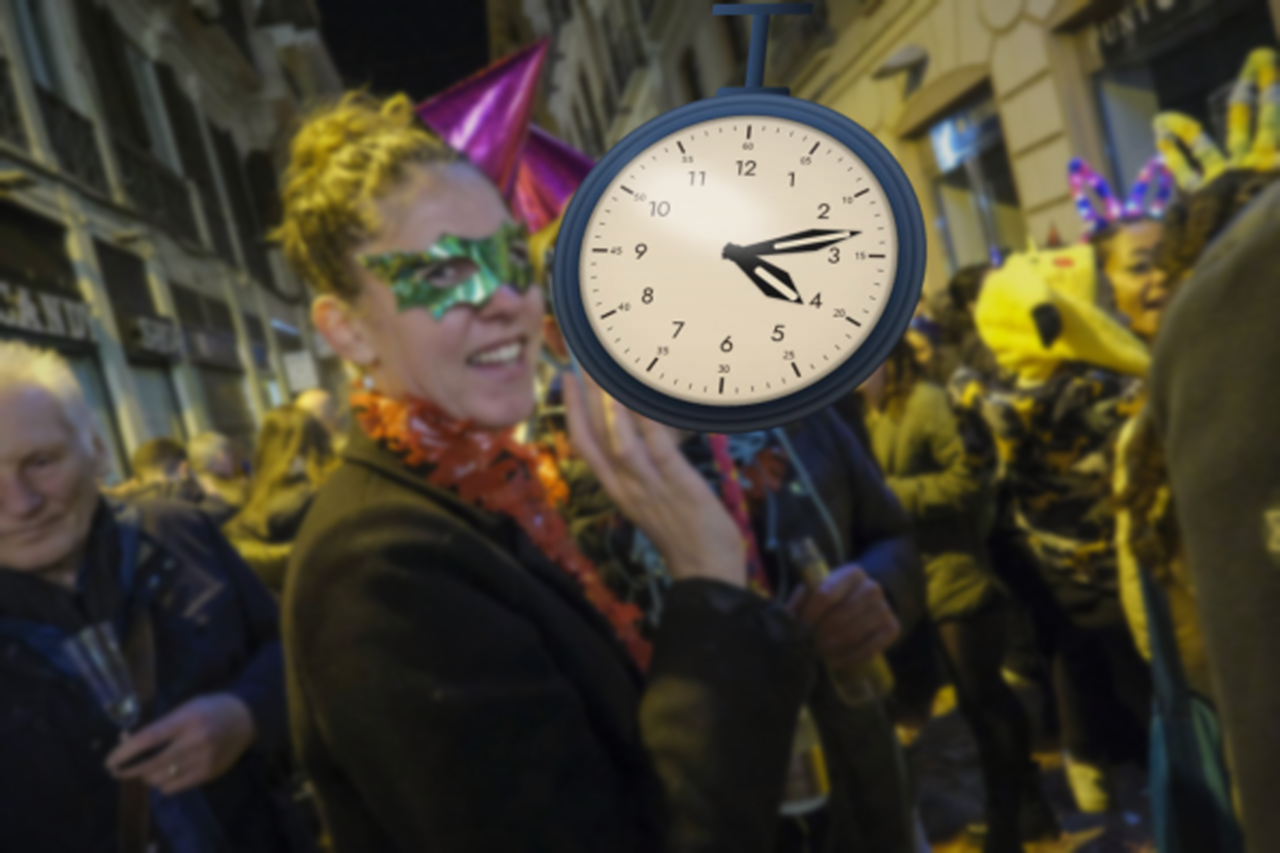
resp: 4,13
